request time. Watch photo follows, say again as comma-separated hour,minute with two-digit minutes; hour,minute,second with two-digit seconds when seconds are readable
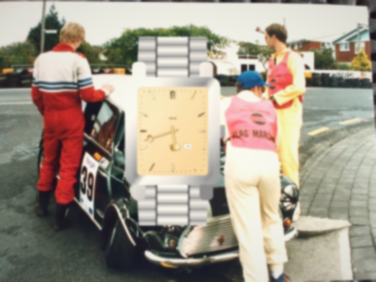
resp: 5,42
